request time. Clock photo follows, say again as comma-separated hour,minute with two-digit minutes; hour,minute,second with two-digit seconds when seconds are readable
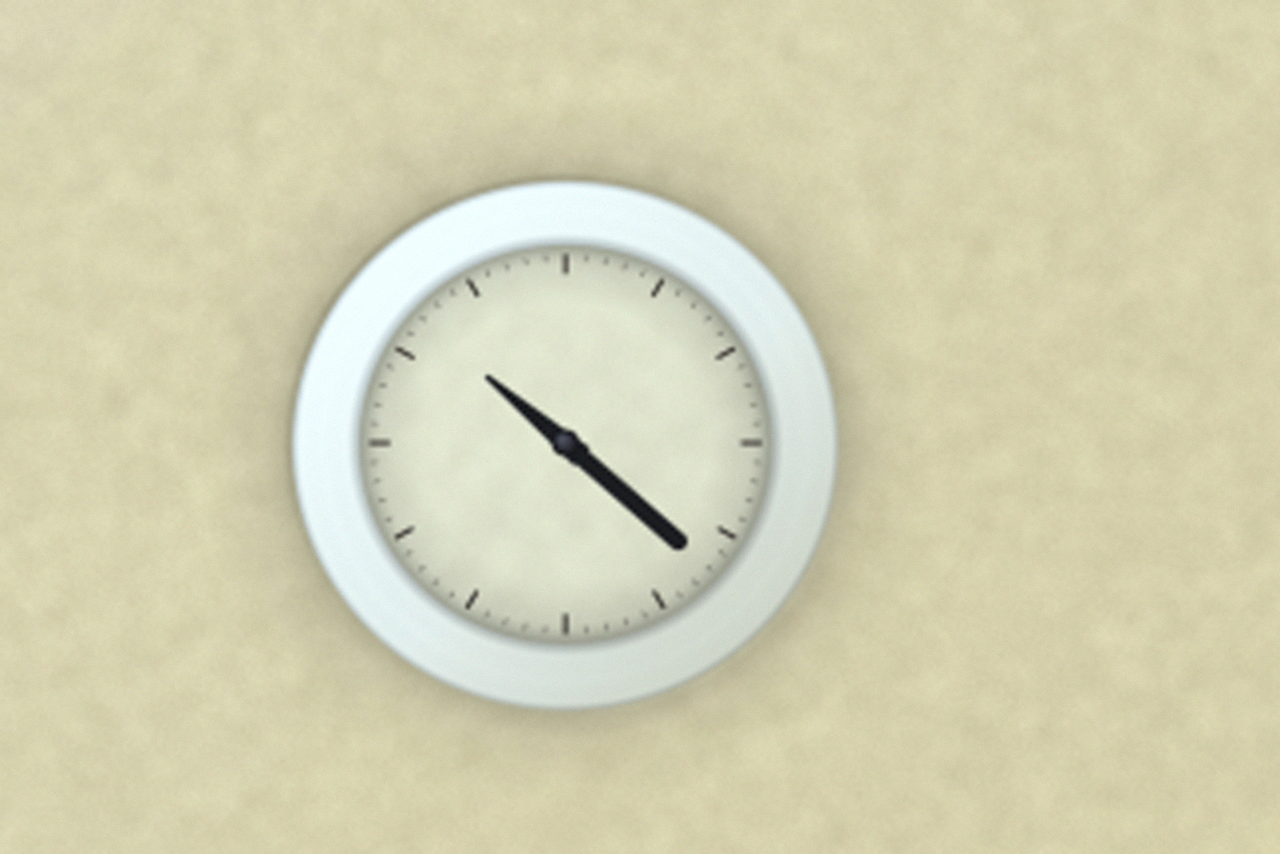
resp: 10,22
